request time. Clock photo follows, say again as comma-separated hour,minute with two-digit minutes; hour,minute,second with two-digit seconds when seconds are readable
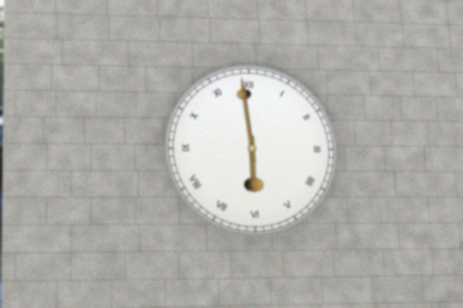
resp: 5,59
